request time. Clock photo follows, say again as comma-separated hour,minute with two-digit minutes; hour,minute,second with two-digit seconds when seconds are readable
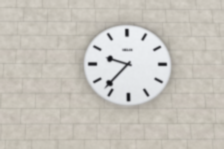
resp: 9,37
